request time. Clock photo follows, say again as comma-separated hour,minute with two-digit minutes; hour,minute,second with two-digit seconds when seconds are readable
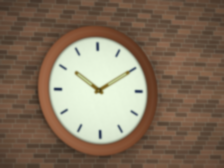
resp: 10,10
